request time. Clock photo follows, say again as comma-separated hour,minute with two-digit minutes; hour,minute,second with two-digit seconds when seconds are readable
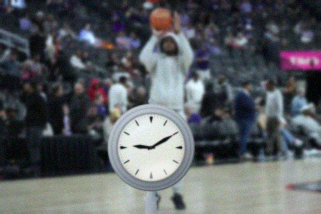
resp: 9,10
